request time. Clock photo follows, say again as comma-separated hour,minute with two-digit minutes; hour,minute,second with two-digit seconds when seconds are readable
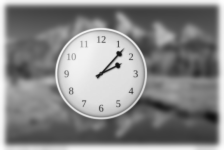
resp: 2,07
